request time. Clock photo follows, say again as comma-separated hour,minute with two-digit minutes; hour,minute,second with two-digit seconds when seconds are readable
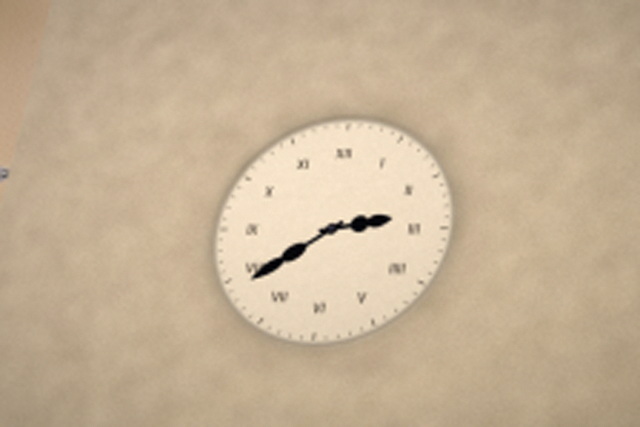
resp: 2,39
